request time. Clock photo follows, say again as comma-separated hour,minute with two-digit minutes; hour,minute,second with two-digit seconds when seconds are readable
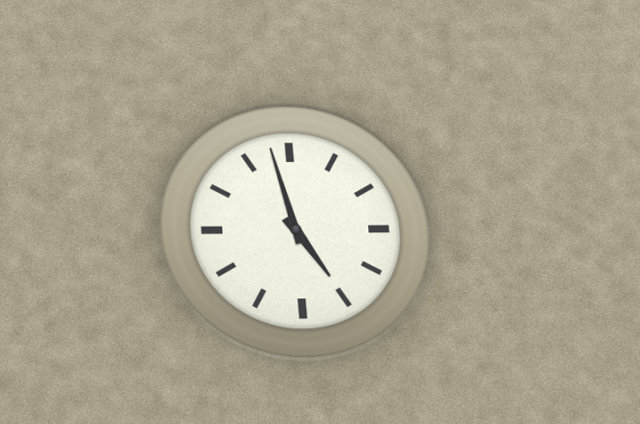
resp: 4,58
